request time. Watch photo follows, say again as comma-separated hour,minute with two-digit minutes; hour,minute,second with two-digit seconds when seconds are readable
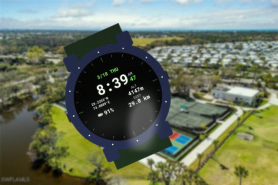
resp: 8,39
